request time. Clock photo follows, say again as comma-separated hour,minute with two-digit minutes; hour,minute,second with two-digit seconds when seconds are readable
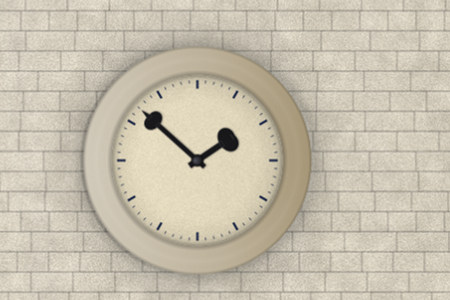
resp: 1,52
